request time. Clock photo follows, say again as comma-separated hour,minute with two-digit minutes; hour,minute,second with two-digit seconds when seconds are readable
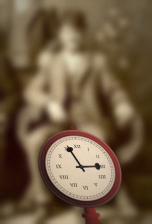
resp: 2,56
